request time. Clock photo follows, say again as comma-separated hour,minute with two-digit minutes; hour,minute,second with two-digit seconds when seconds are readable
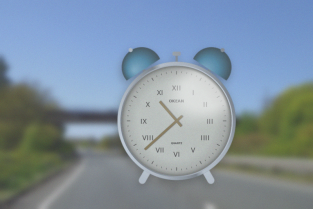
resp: 10,38
